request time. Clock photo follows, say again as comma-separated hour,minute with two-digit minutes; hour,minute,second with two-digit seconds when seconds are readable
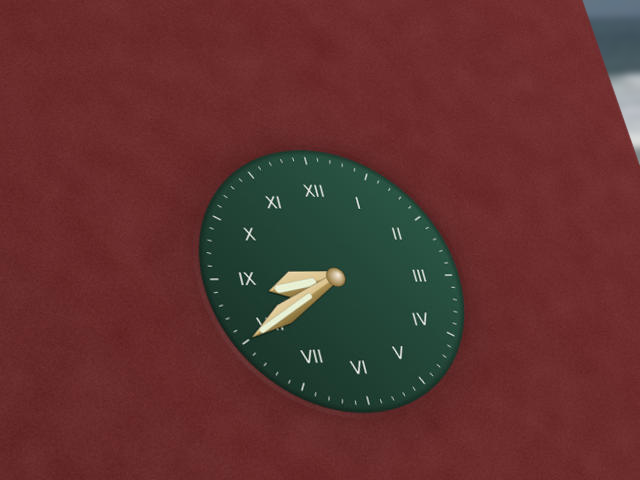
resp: 8,40
